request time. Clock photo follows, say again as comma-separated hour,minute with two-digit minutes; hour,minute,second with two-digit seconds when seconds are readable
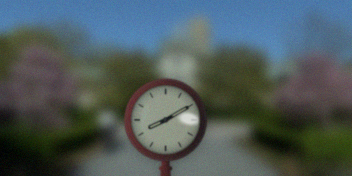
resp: 8,10
